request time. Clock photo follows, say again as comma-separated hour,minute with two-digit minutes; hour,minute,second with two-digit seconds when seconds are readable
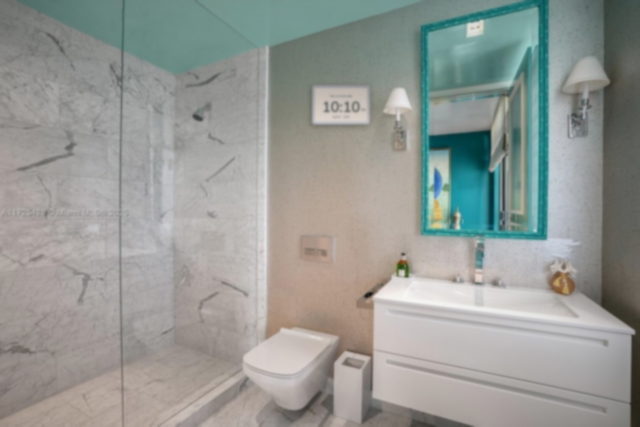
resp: 10,10
